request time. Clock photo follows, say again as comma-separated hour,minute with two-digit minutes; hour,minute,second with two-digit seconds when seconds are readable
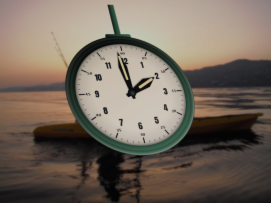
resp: 1,59
